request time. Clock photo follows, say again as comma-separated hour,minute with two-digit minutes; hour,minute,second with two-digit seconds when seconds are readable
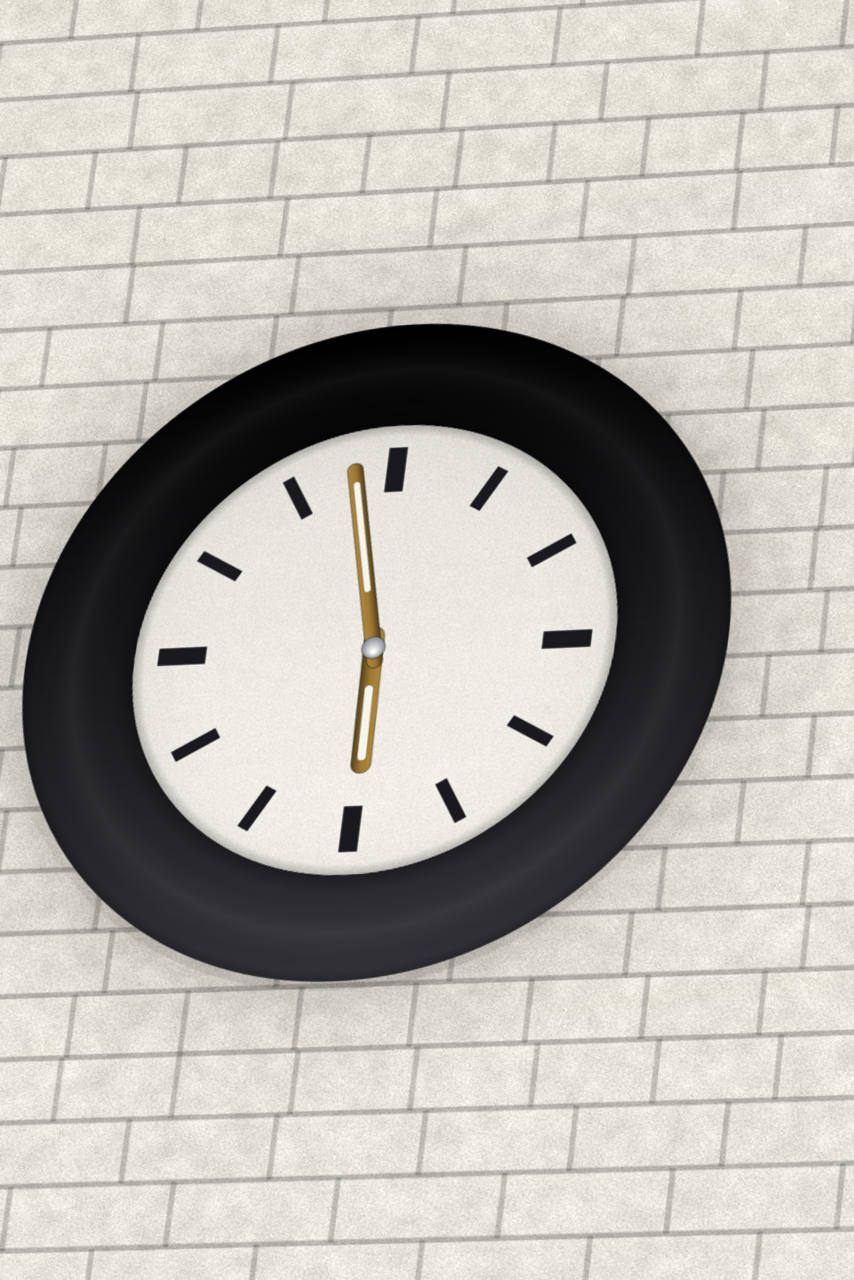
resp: 5,58
